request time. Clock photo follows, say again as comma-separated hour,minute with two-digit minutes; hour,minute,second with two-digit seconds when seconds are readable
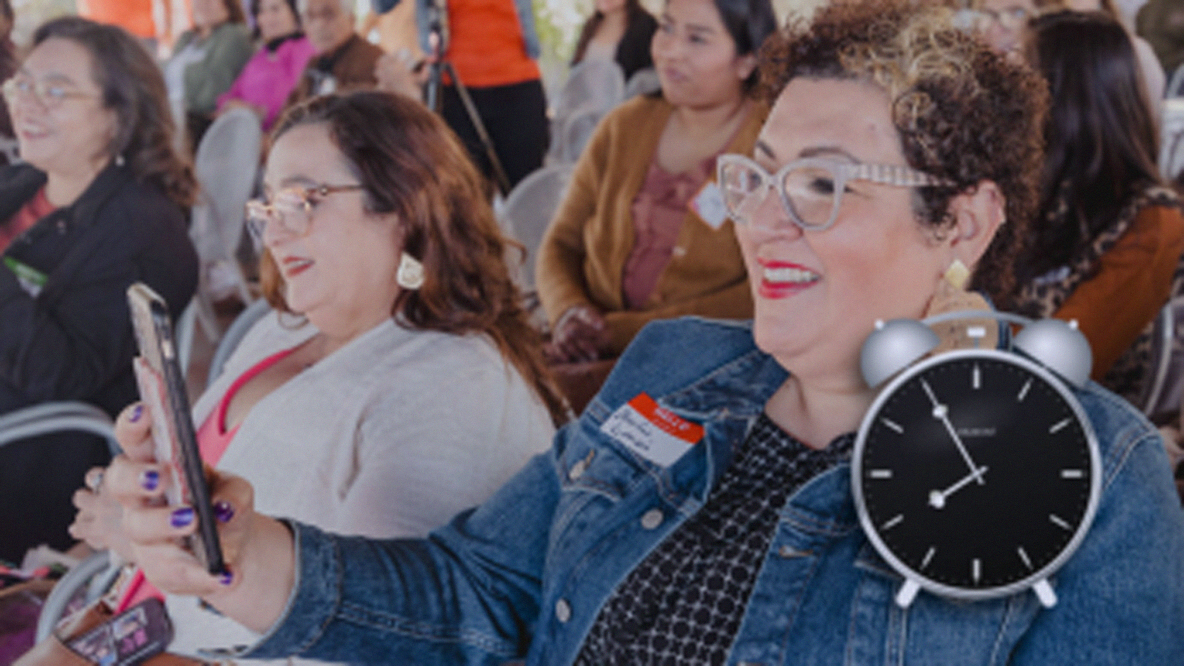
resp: 7,55
